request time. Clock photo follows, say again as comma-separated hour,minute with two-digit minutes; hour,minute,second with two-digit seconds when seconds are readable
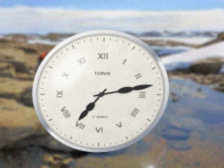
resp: 7,13
